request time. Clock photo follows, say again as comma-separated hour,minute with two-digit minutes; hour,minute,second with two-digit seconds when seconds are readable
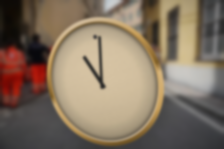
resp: 11,01
